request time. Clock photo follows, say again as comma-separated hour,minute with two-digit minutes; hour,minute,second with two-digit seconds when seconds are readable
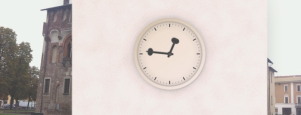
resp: 12,46
